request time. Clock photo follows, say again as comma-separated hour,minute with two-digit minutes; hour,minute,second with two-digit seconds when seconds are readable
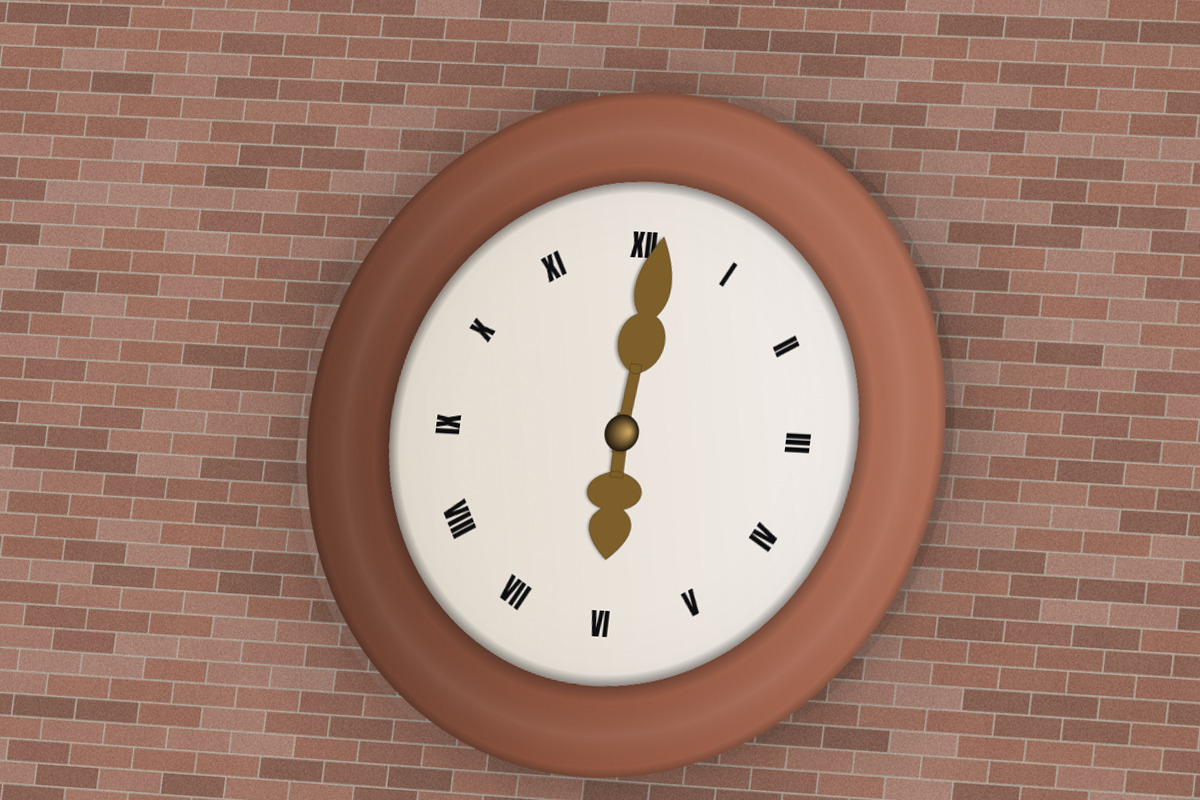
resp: 6,01
